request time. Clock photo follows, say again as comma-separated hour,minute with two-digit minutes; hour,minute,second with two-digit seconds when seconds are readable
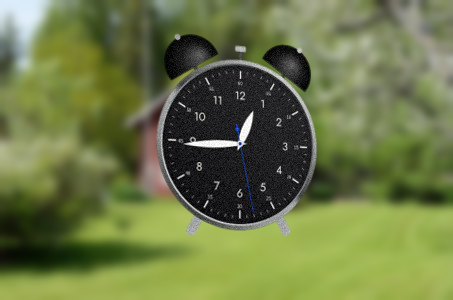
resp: 12,44,28
